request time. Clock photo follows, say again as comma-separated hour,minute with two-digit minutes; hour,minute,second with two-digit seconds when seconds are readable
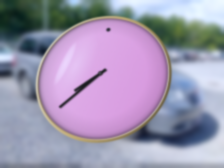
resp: 7,37
